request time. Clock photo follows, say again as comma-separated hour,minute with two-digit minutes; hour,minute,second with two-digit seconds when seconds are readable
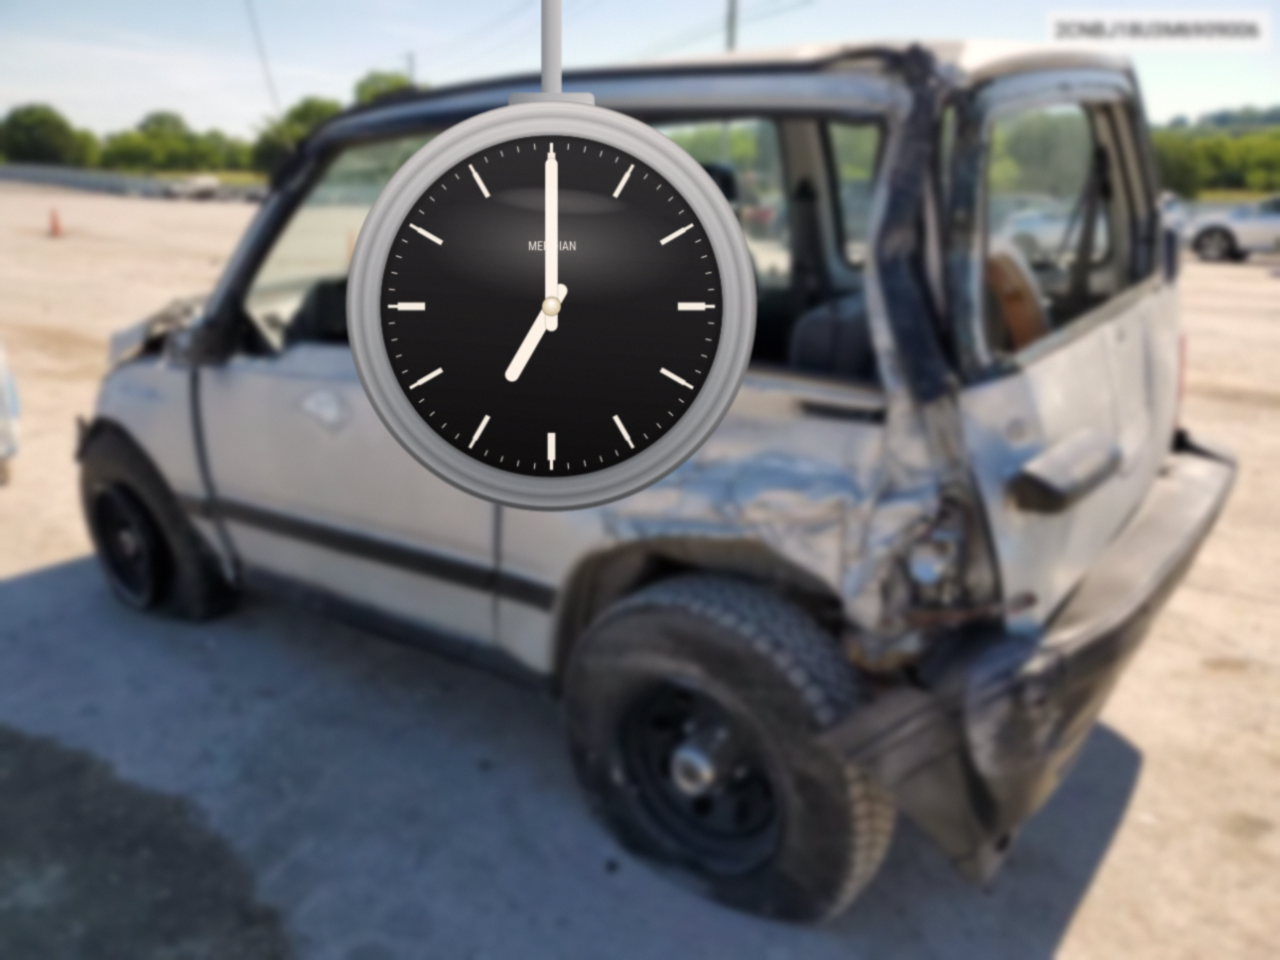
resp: 7,00
